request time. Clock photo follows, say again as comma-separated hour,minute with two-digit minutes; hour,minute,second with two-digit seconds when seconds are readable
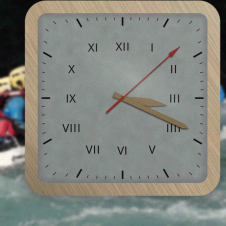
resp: 3,19,08
